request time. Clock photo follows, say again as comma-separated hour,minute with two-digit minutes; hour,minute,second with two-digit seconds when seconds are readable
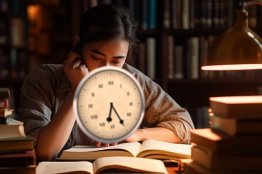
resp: 6,25
